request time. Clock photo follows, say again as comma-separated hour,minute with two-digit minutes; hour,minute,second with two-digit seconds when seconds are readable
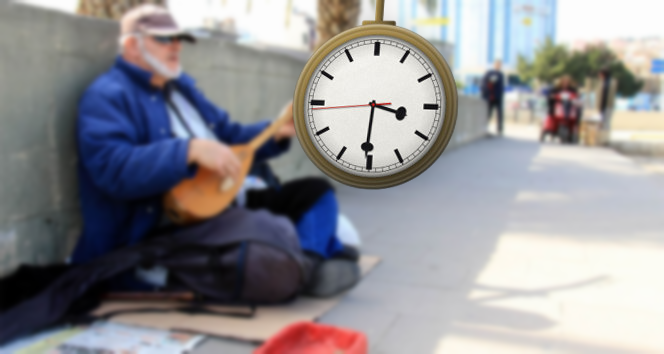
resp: 3,30,44
